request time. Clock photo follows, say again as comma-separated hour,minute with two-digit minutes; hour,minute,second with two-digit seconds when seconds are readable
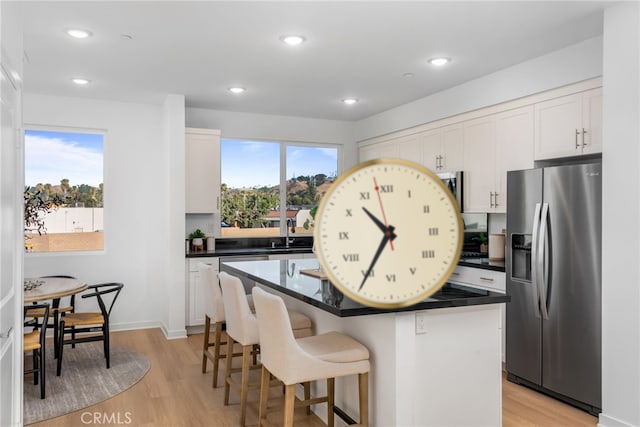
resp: 10,34,58
